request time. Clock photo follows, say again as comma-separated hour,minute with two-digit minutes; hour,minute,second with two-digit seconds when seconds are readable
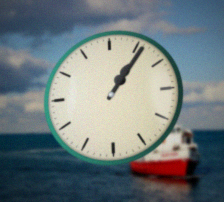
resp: 1,06
